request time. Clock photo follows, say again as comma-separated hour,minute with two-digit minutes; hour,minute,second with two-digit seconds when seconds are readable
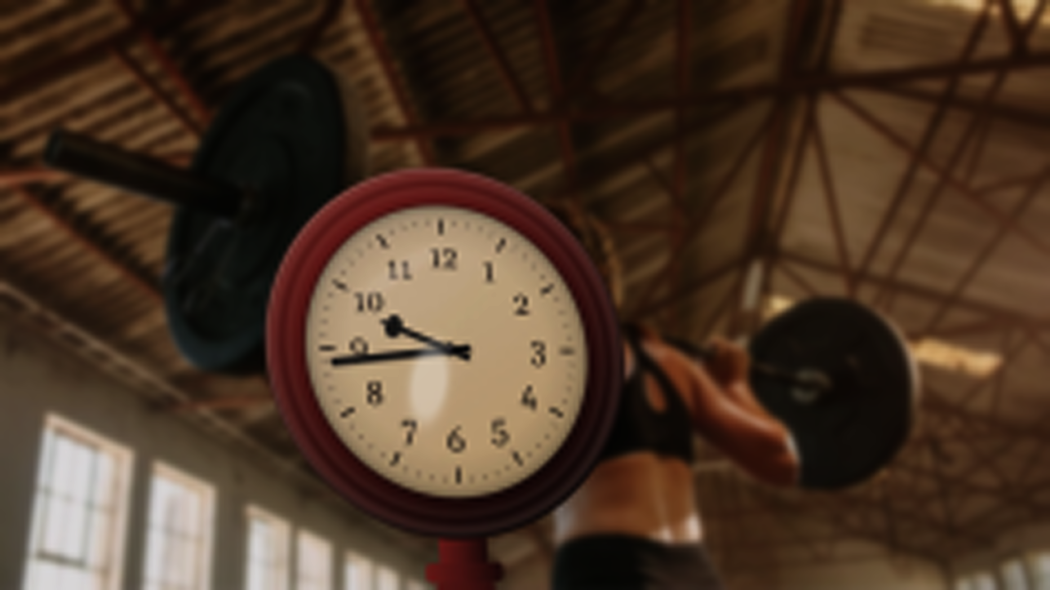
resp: 9,44
